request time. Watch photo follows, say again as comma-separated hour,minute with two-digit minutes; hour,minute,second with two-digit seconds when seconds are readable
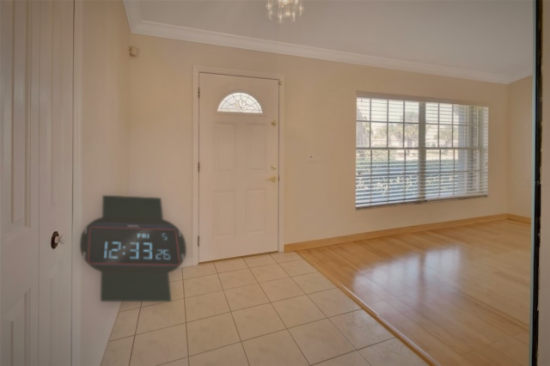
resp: 12,33,26
